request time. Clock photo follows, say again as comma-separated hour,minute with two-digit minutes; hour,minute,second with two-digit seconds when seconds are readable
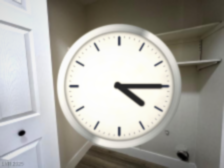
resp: 4,15
